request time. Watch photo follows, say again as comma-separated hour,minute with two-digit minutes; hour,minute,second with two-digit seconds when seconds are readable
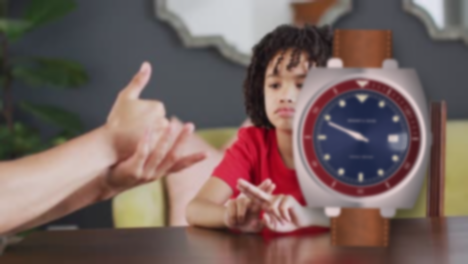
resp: 9,49
